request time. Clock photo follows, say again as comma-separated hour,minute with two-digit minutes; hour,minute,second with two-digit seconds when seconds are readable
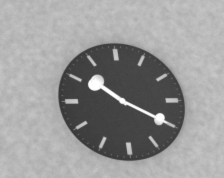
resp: 10,20
